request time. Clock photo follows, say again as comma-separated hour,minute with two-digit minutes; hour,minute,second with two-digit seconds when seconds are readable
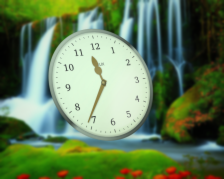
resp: 11,36
